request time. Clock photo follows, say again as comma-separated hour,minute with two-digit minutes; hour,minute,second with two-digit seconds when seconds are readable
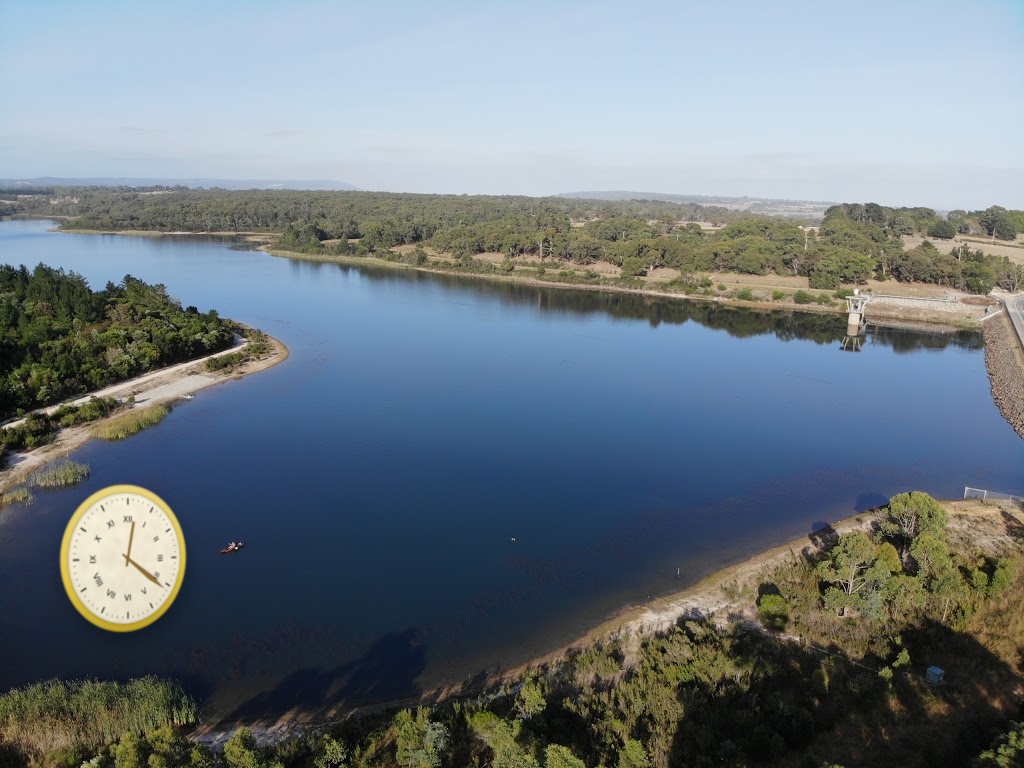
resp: 12,21
